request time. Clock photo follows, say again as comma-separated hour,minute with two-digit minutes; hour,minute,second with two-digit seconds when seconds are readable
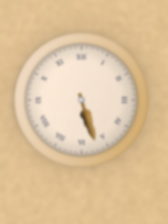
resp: 5,27
